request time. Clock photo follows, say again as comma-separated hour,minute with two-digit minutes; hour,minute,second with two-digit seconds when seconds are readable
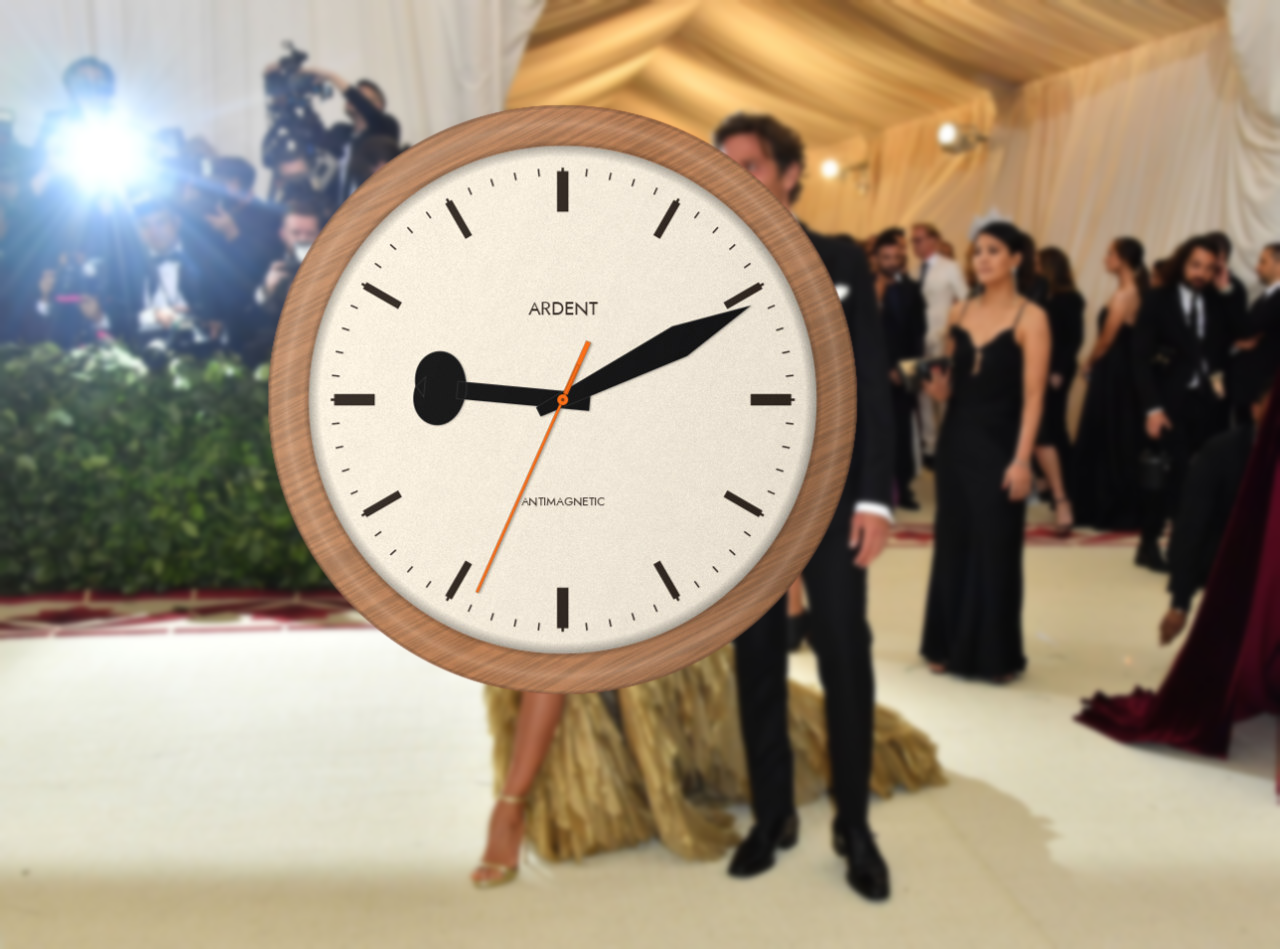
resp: 9,10,34
